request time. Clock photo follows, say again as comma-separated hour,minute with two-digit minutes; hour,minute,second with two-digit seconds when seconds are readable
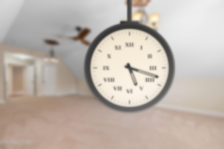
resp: 5,18
